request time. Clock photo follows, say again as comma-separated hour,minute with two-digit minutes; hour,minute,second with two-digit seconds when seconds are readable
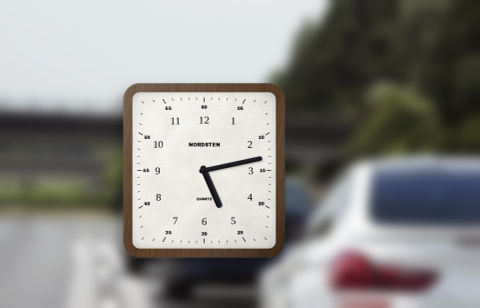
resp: 5,13
